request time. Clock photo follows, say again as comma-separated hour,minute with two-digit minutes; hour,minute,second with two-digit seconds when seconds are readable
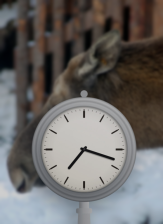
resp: 7,18
